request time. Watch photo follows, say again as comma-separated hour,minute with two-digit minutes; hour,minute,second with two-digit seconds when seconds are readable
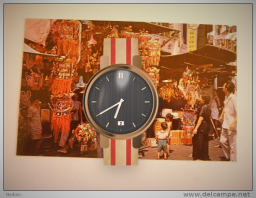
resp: 6,40
